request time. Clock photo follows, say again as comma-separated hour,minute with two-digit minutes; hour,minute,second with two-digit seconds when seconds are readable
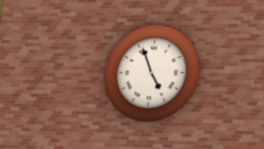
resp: 4,56
